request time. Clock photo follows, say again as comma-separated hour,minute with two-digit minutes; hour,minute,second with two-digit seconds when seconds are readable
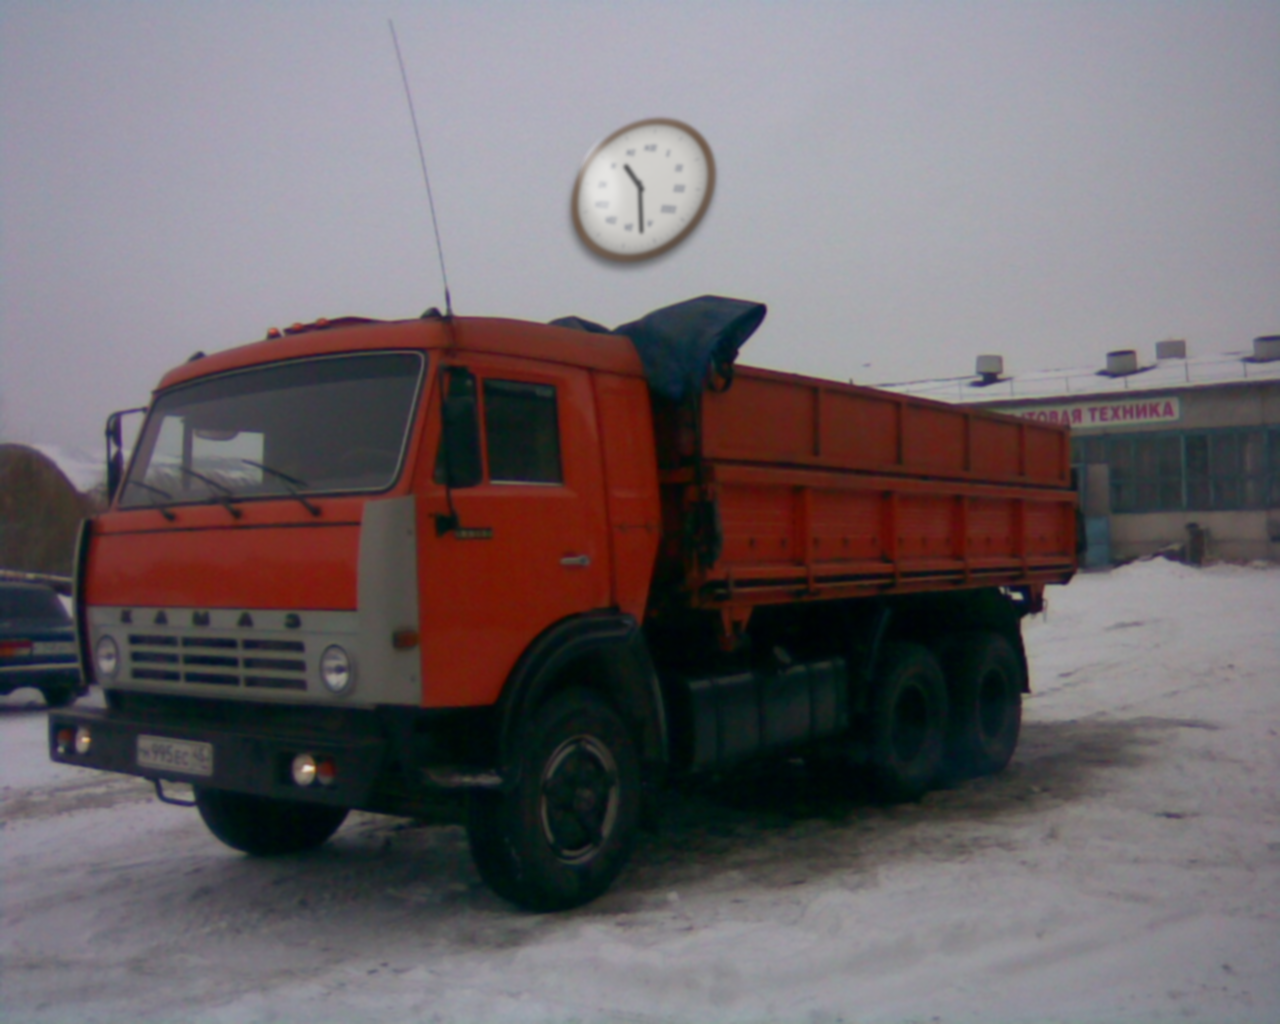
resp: 10,27
